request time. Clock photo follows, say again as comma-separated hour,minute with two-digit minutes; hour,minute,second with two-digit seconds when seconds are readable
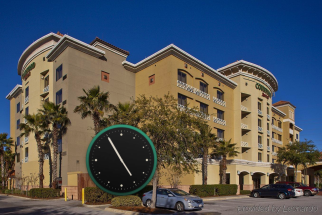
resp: 4,55
